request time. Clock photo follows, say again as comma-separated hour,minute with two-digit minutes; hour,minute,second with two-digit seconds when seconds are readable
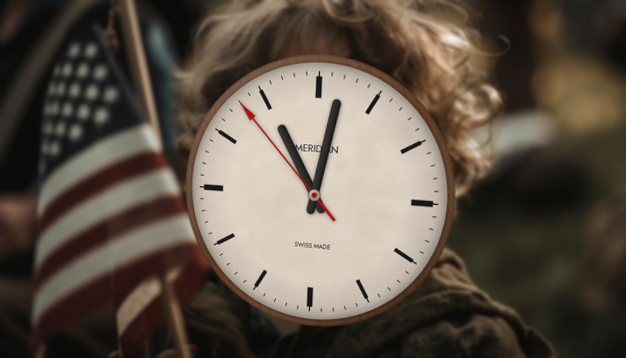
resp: 11,01,53
